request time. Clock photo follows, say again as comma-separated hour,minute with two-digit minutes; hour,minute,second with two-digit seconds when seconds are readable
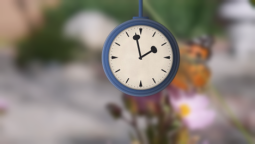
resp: 1,58
